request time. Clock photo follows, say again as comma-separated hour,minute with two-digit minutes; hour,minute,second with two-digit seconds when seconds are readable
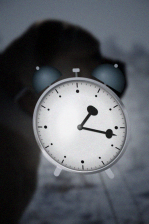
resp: 1,17
